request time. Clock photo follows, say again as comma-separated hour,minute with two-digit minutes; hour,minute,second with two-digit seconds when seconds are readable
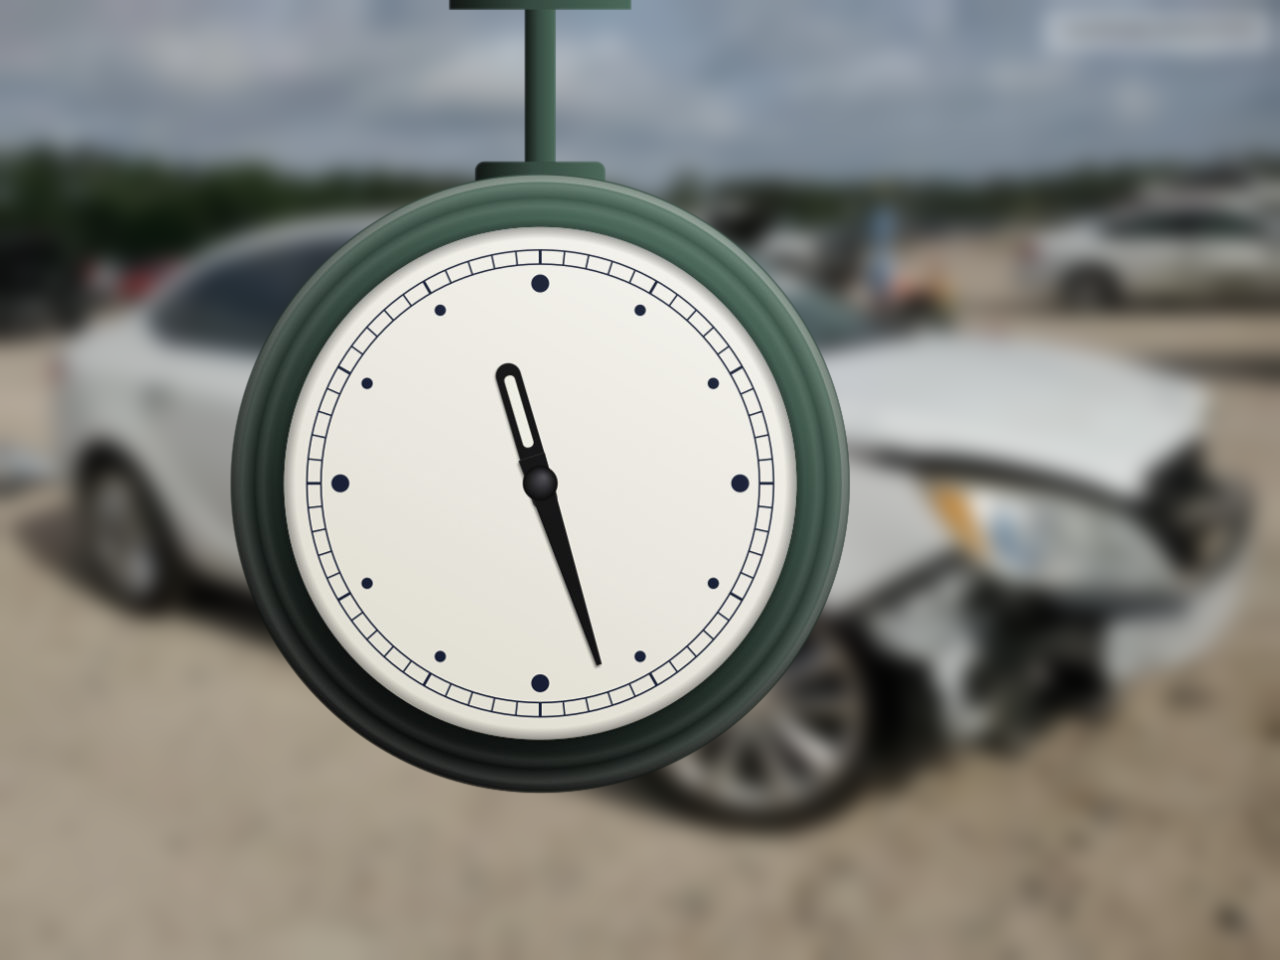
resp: 11,27
